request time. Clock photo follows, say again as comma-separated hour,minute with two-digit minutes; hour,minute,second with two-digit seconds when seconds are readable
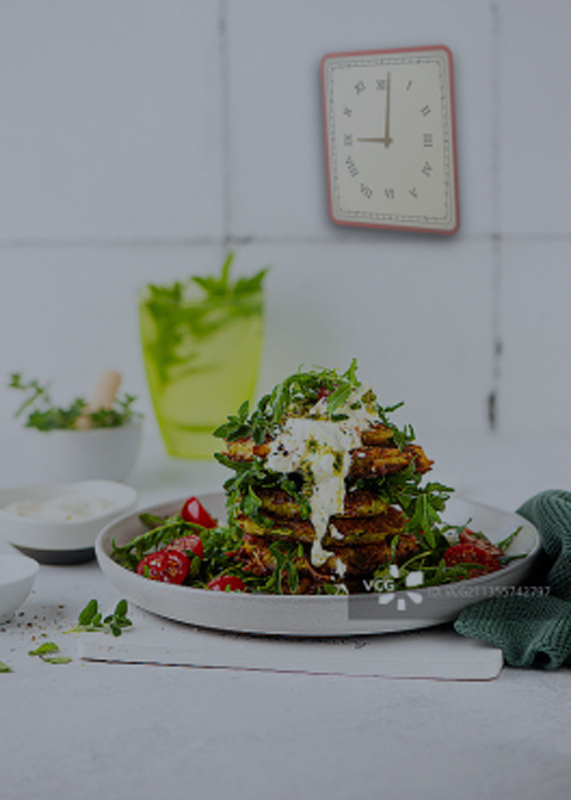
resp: 9,01
